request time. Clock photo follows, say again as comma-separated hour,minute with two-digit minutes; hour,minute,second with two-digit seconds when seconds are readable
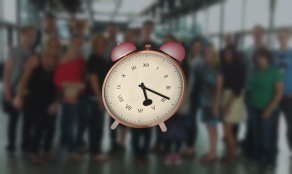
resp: 5,19
